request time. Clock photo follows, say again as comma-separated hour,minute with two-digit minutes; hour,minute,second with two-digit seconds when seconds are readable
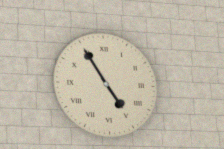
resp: 4,55
